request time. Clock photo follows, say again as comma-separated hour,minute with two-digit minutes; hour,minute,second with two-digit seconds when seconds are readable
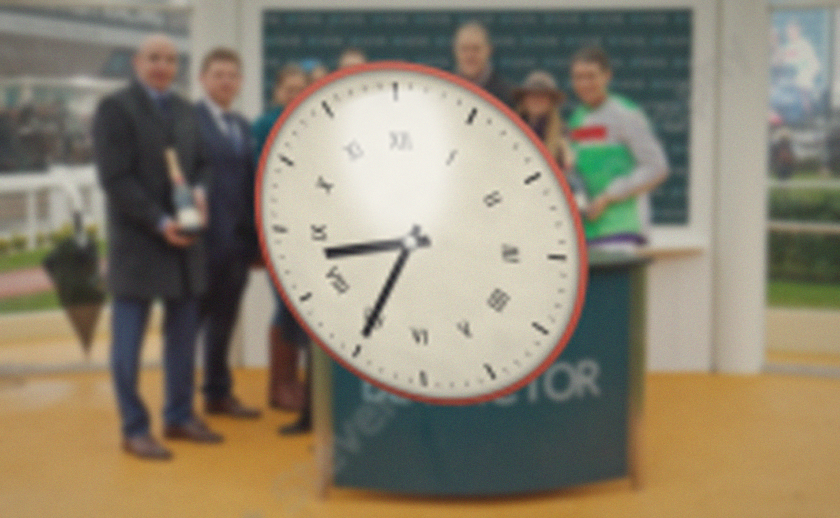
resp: 8,35
